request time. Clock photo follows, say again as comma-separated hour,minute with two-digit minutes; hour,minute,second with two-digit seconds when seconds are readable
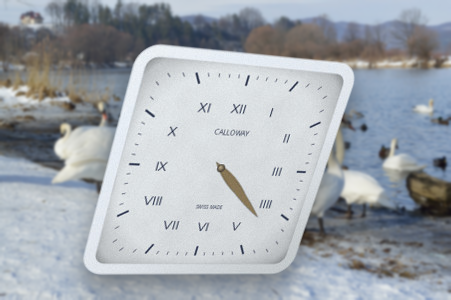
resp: 4,22
